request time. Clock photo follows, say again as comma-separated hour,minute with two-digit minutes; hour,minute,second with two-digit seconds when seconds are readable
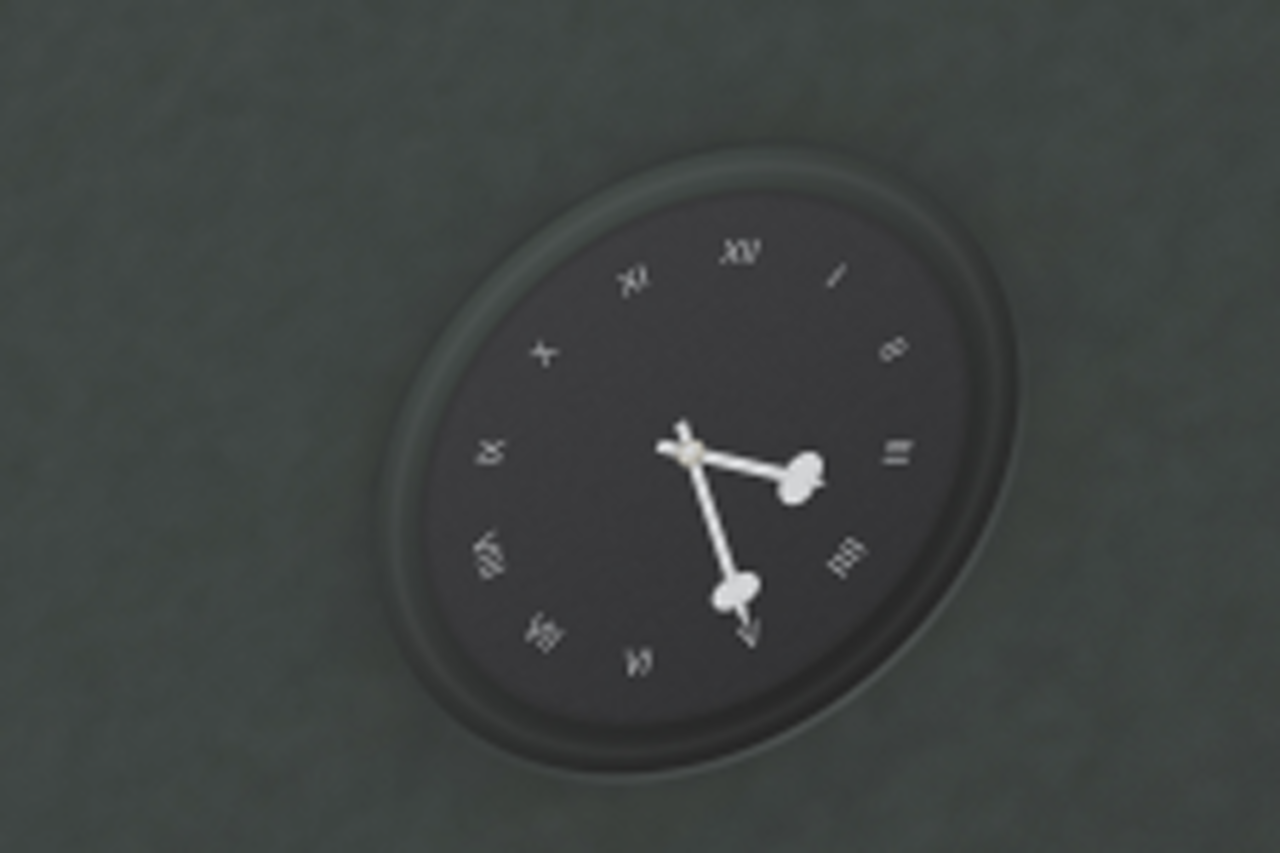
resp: 3,25
